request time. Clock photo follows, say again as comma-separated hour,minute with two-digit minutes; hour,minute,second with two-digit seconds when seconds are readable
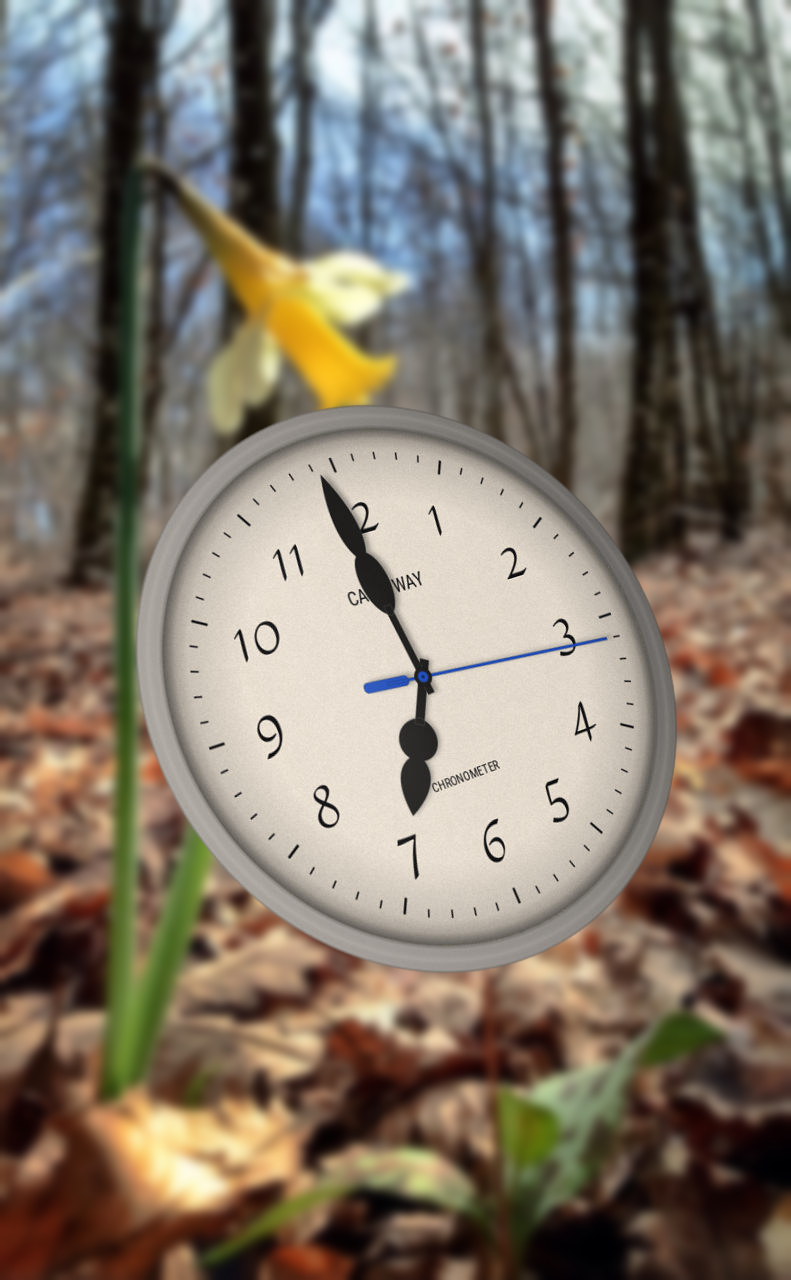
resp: 6,59,16
